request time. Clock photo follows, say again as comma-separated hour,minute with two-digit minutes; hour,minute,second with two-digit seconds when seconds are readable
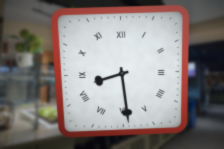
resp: 8,29
